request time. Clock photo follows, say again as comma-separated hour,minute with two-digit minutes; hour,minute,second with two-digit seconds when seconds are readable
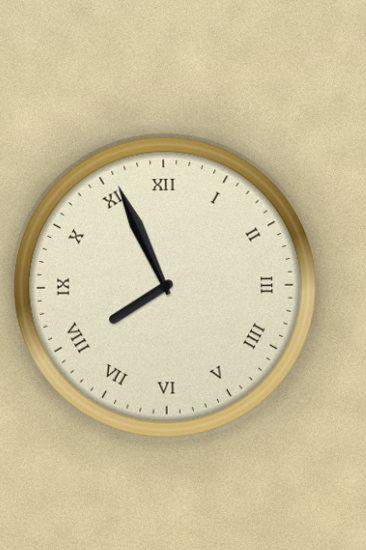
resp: 7,56
